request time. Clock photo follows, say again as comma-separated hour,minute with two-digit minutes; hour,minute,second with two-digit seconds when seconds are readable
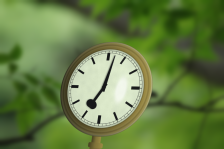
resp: 7,02
